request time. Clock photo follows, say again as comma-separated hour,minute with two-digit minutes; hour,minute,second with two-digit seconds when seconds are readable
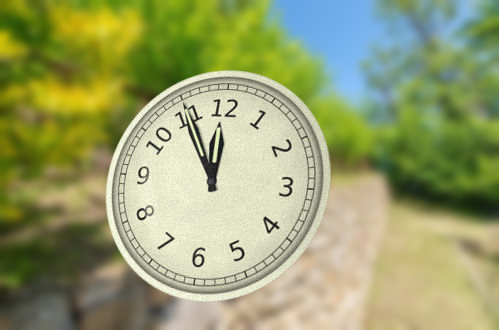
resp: 11,55
